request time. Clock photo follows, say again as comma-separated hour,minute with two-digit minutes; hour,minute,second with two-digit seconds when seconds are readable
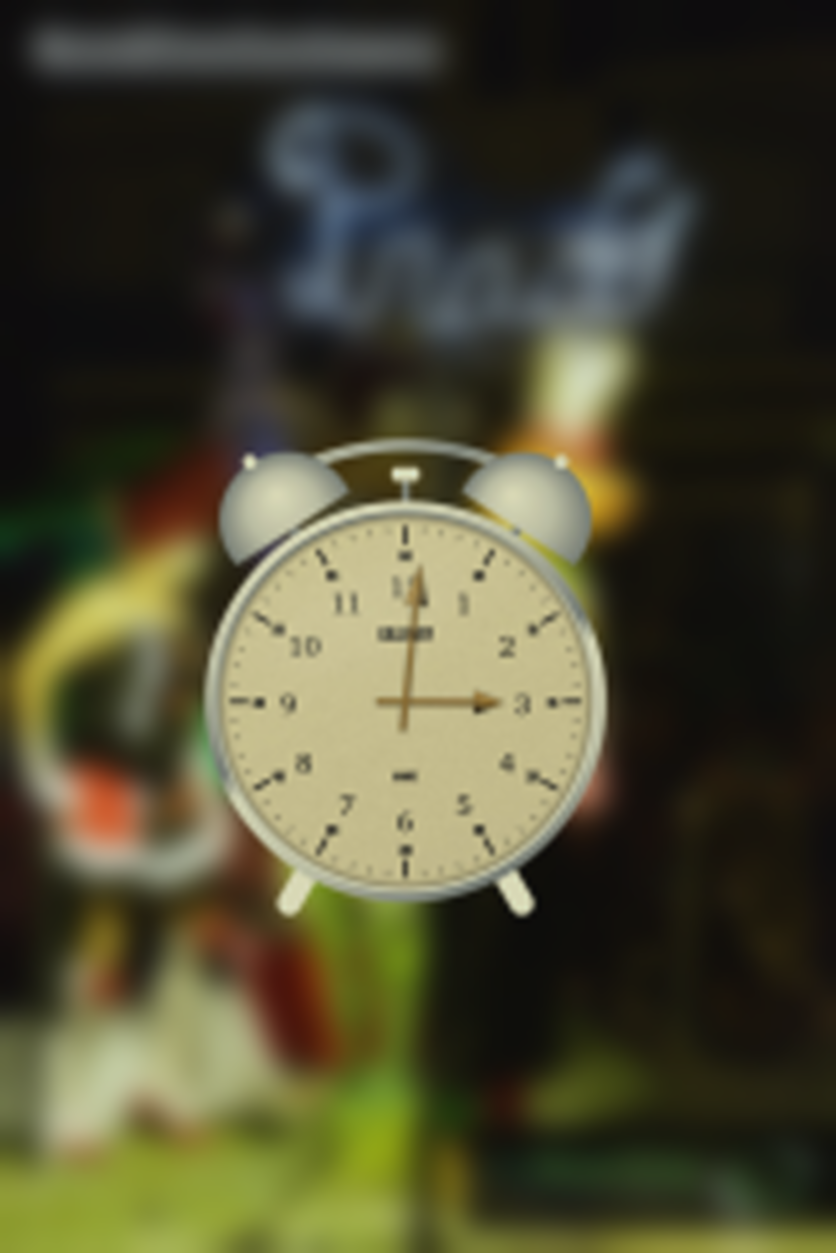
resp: 3,01
